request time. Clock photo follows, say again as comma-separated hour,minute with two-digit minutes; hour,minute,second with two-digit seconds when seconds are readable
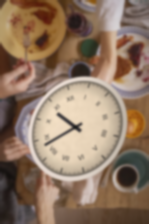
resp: 10,43
